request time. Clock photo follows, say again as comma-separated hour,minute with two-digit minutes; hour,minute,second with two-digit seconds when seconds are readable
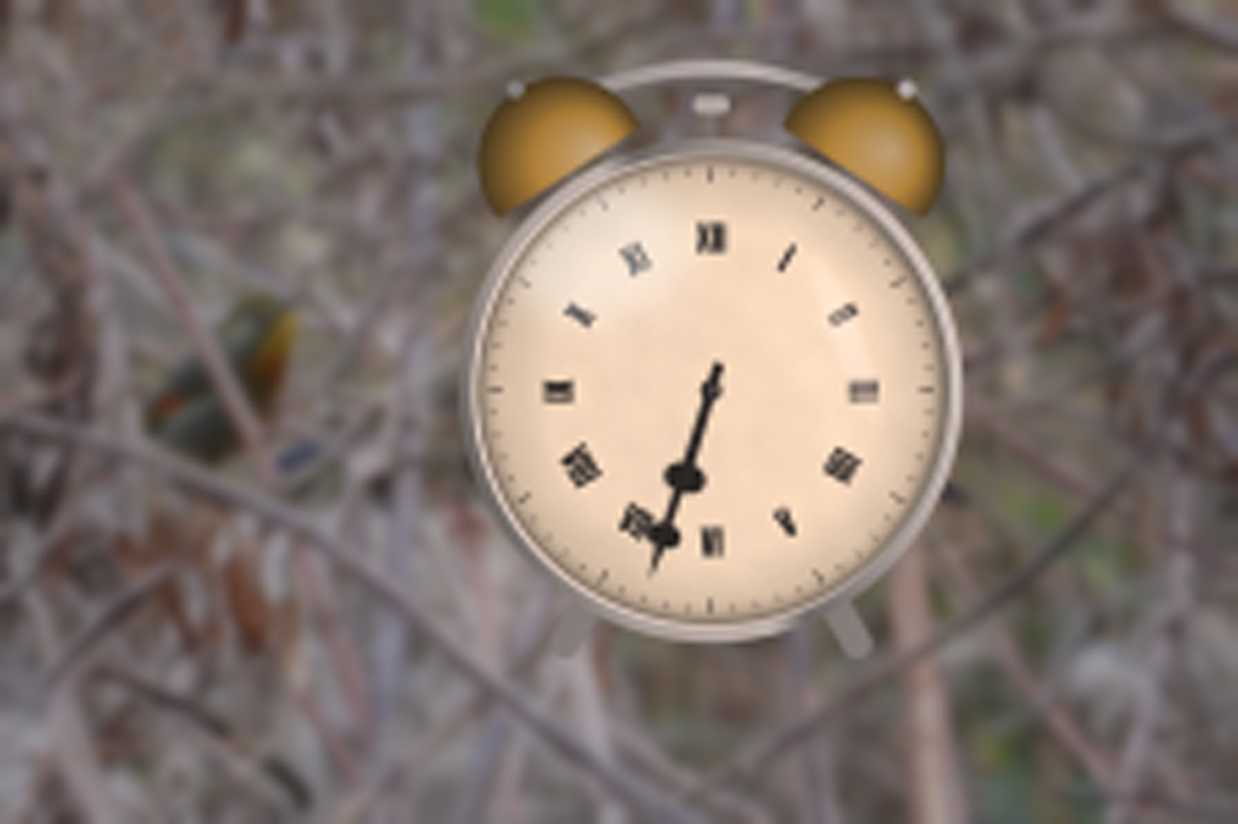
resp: 6,33
